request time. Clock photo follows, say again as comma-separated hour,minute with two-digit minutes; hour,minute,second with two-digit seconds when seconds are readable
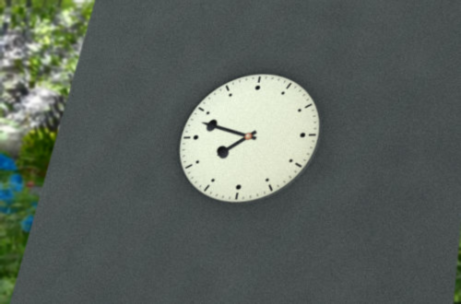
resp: 7,48
